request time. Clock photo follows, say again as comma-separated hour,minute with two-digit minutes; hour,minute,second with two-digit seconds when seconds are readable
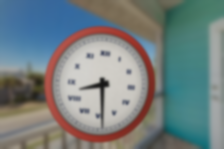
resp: 8,29
